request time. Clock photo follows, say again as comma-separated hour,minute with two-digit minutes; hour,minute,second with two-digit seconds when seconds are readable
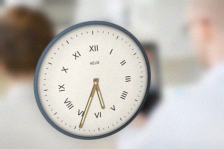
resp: 5,34
